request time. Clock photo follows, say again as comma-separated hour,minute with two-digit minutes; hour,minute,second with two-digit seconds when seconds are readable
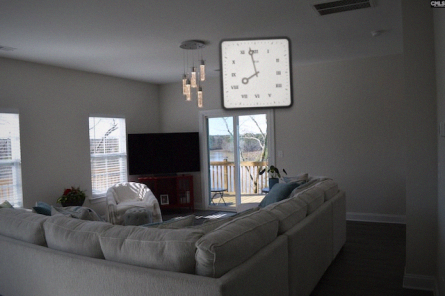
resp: 7,58
